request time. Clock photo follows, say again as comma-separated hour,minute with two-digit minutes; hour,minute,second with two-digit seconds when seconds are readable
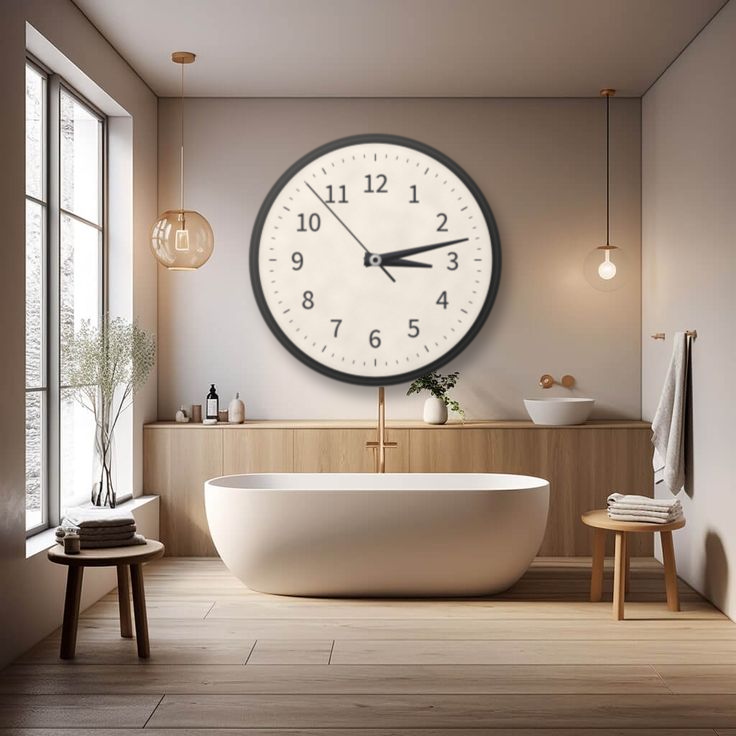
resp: 3,12,53
